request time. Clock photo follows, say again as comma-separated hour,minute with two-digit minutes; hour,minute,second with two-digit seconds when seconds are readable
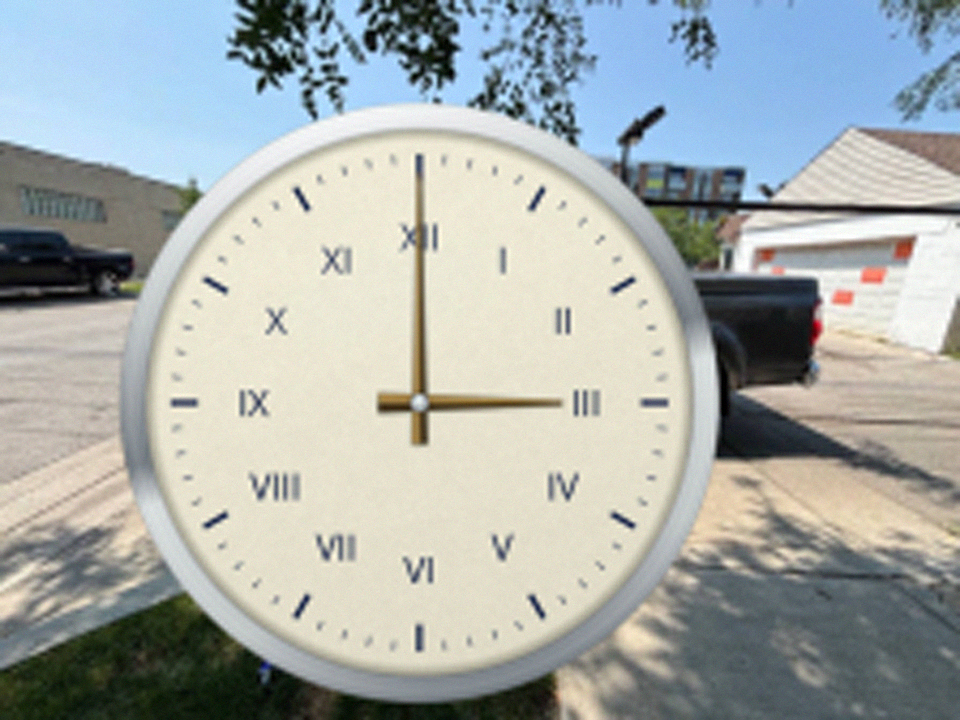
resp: 3,00
